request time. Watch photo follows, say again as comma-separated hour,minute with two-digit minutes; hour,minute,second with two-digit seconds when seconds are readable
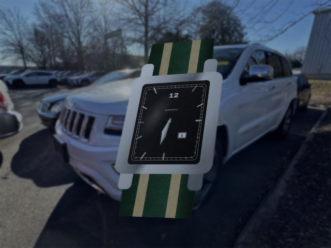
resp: 6,32
